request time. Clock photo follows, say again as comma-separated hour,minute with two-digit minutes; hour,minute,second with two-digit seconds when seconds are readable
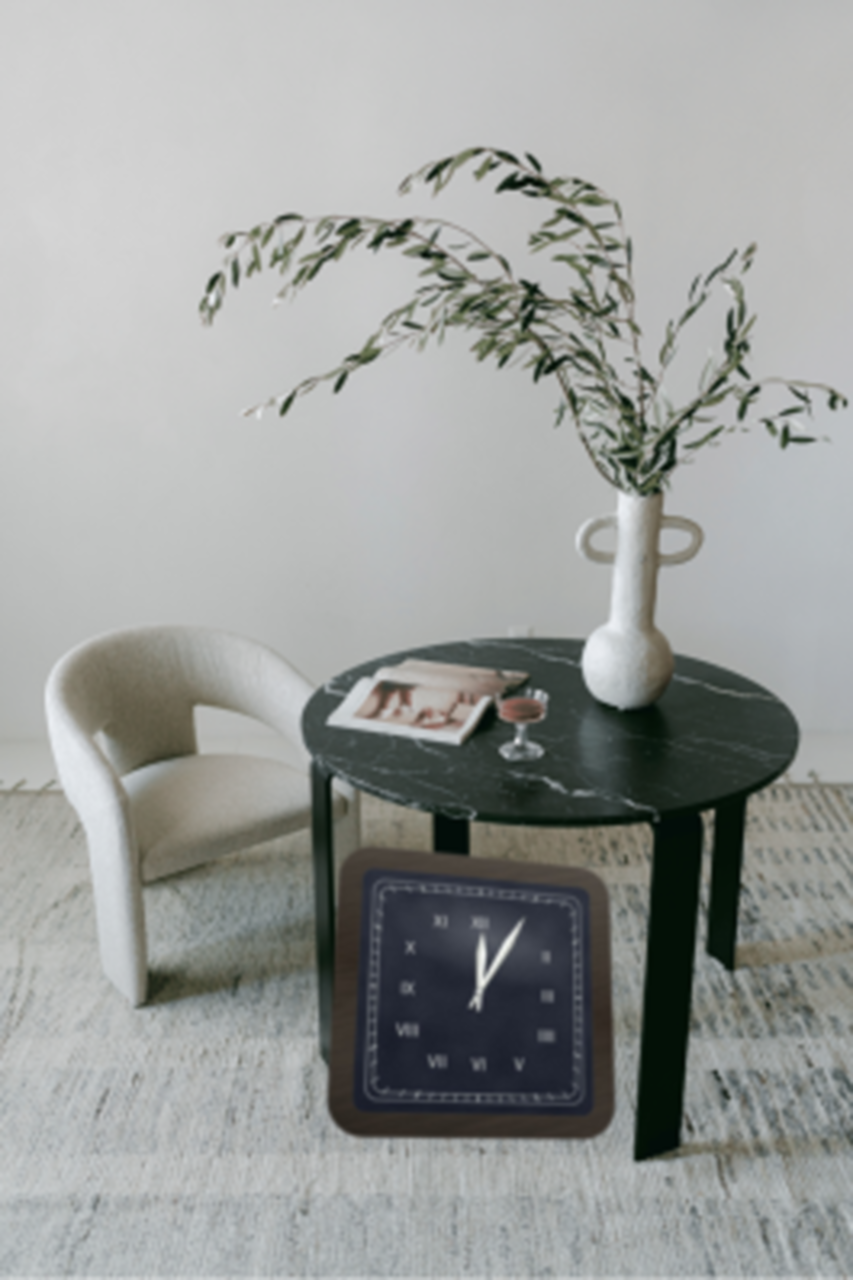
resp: 12,05
